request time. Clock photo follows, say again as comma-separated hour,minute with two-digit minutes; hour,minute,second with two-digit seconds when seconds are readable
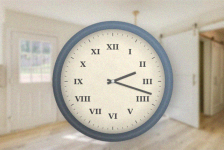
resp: 2,18
